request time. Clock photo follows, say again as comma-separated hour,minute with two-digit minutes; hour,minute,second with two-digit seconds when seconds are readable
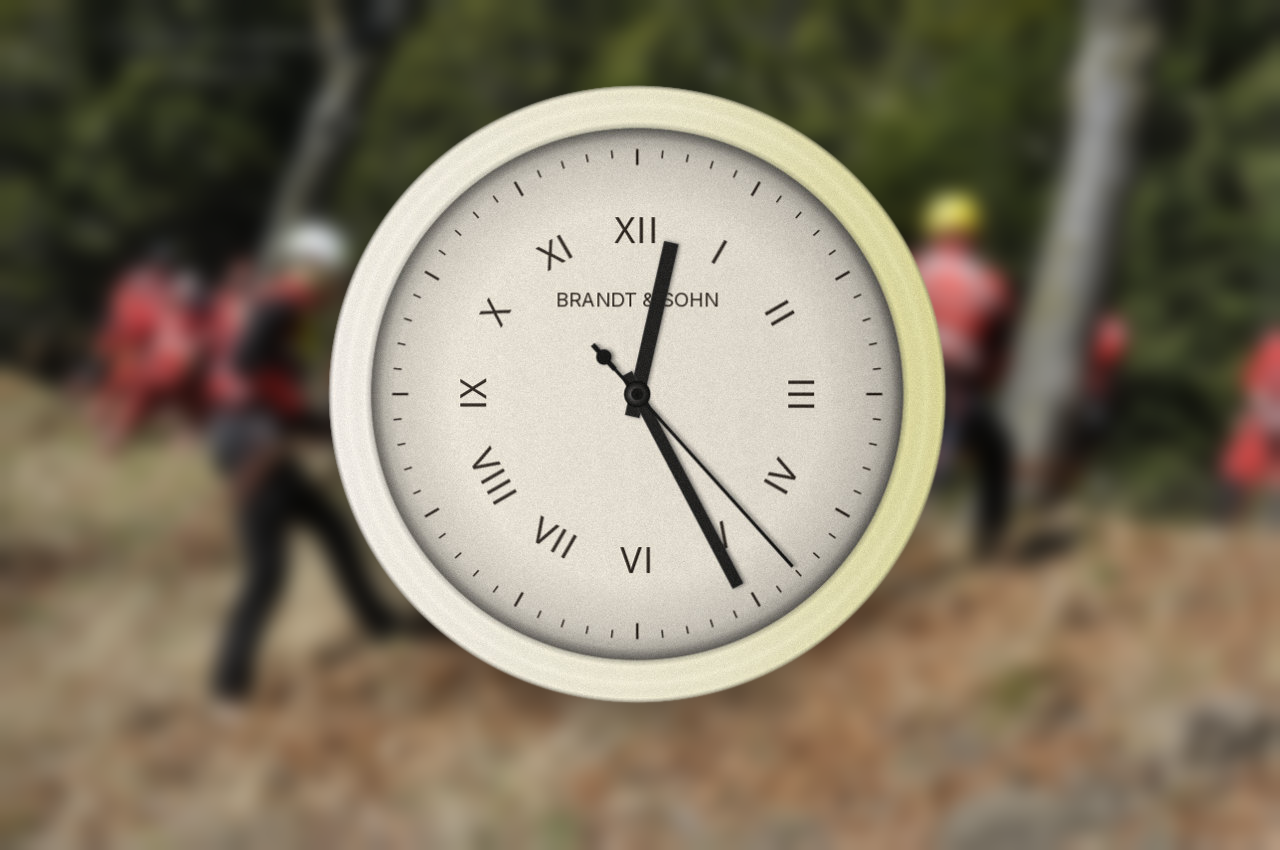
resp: 12,25,23
